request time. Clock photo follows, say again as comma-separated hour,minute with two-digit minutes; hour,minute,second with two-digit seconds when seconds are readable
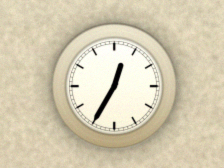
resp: 12,35
